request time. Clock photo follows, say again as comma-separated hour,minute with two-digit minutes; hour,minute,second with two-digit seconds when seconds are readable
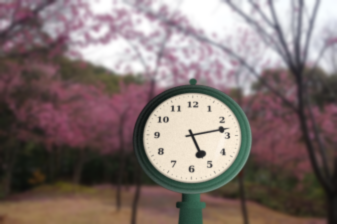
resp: 5,13
